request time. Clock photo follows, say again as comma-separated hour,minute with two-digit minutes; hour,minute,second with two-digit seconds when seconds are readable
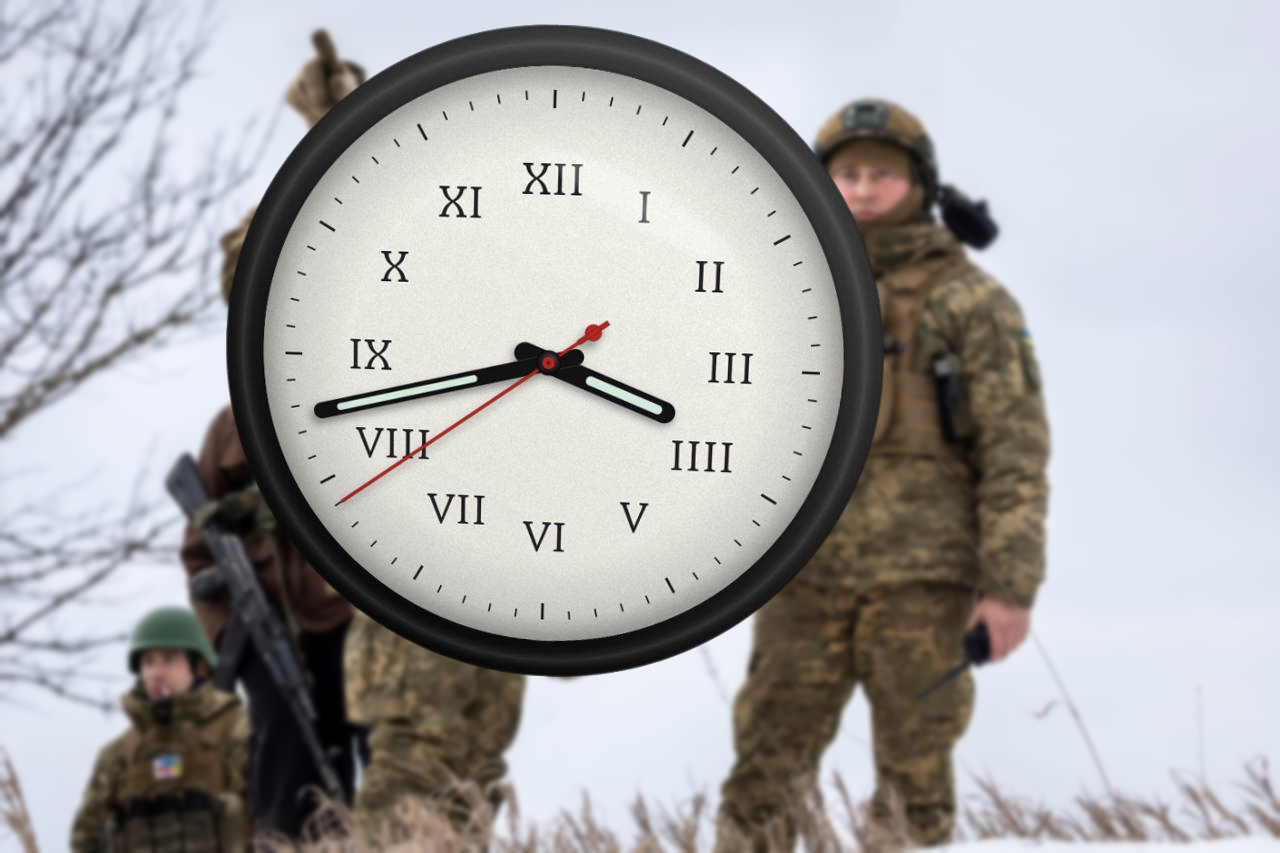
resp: 3,42,39
